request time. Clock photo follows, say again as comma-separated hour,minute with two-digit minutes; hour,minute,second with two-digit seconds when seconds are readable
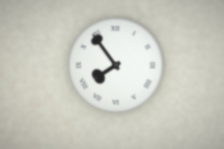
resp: 7,54
